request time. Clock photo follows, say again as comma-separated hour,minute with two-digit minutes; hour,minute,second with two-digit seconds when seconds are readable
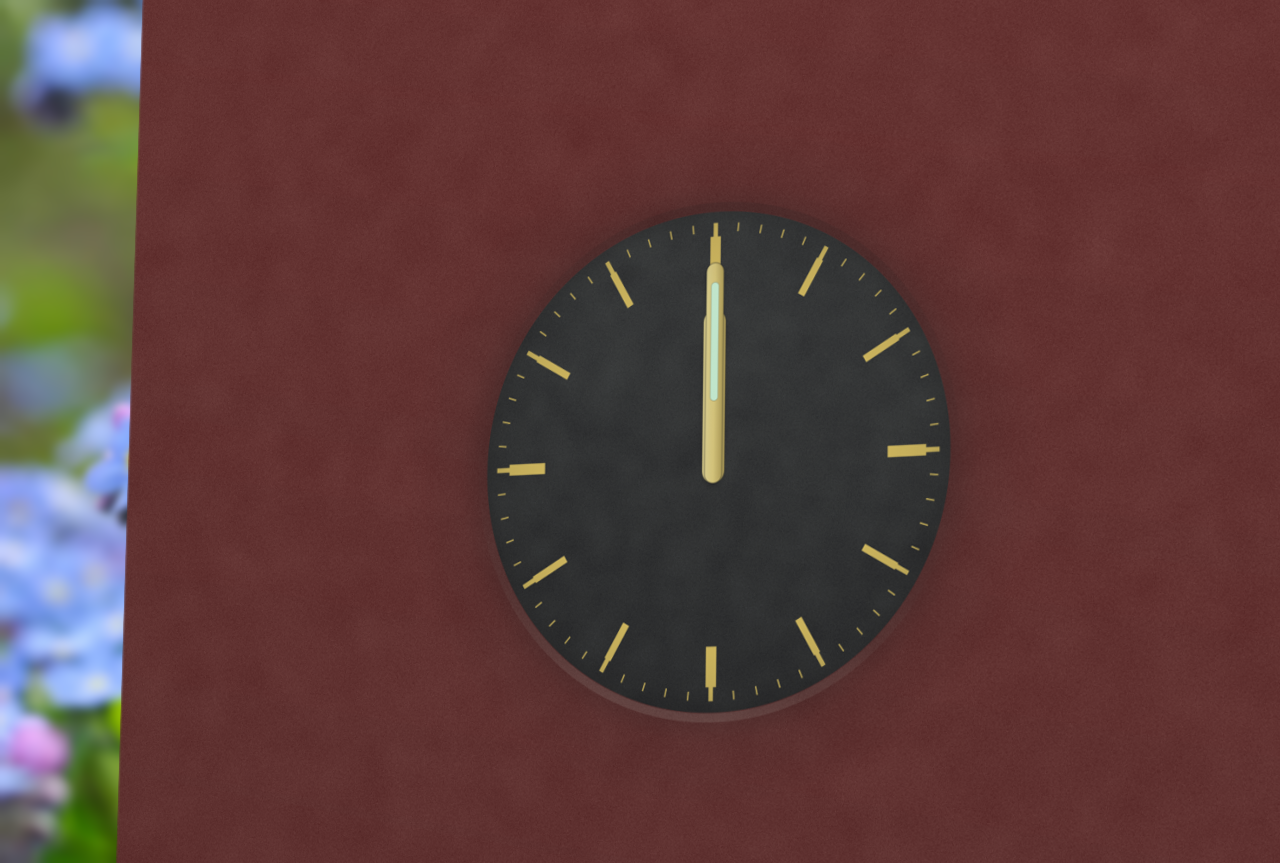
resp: 12,00
